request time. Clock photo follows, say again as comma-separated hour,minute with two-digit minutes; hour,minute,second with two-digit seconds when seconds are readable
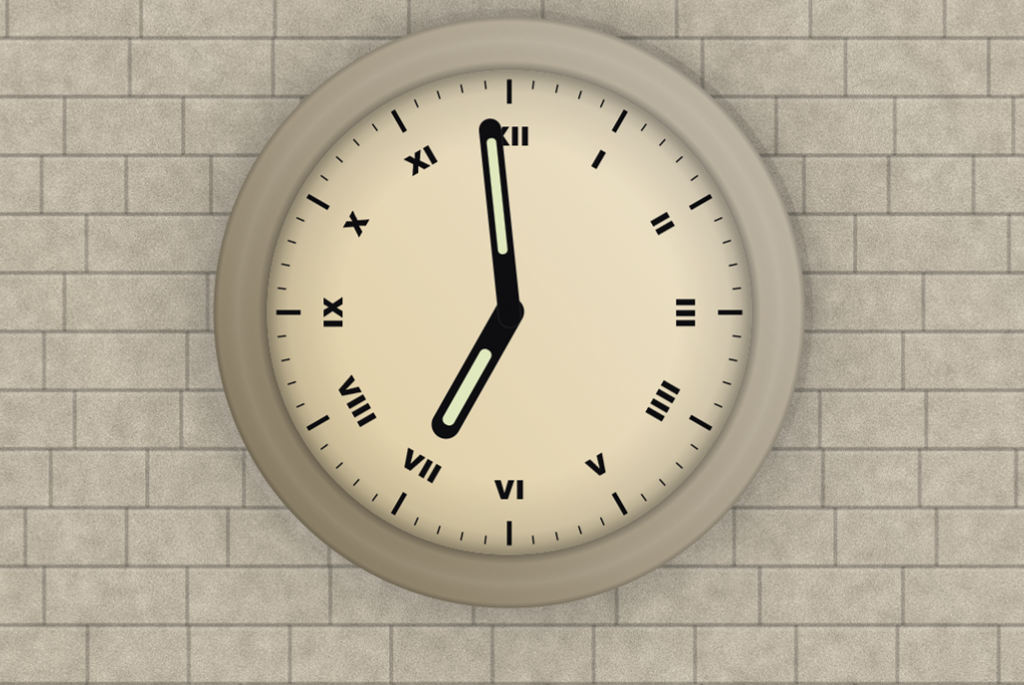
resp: 6,59
